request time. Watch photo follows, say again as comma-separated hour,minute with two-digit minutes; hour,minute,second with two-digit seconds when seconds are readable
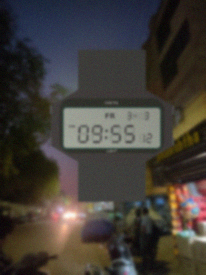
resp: 9,55
